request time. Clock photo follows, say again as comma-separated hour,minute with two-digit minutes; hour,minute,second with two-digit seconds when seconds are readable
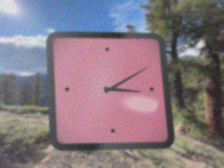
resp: 3,10
